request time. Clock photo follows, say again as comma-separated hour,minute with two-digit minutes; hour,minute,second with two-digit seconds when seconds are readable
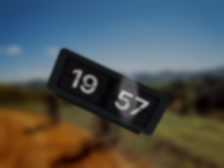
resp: 19,57
